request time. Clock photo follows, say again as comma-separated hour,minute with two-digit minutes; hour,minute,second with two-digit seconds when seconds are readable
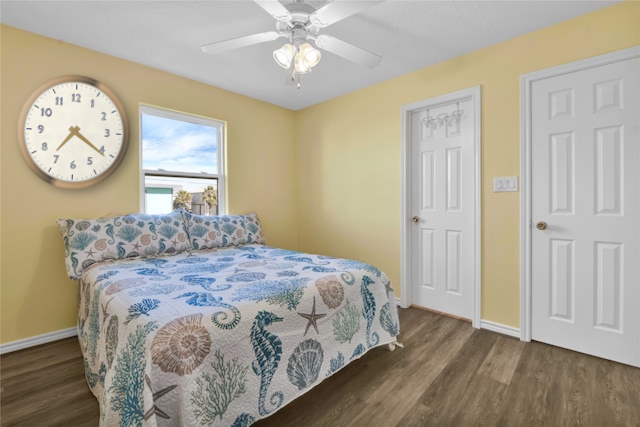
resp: 7,21
